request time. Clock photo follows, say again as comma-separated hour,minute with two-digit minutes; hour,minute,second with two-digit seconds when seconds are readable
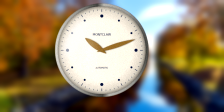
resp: 10,12
